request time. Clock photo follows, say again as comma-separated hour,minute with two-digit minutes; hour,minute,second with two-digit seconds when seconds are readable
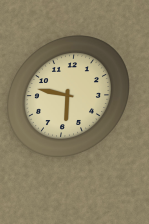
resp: 5,47
